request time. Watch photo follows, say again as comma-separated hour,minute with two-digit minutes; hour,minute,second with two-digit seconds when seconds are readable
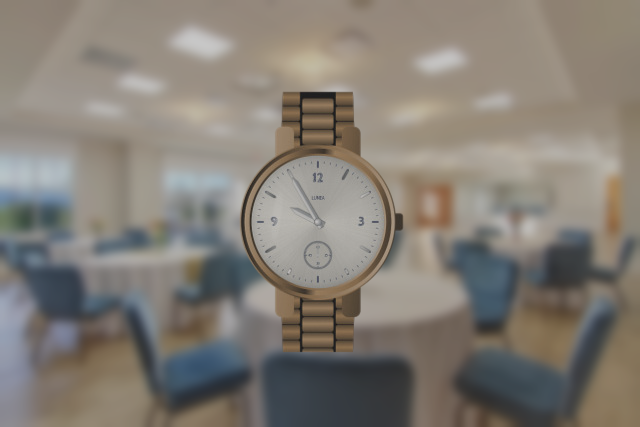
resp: 9,55
